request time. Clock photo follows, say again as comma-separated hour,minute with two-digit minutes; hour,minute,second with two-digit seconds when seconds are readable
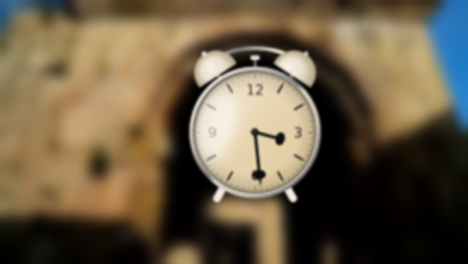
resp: 3,29
